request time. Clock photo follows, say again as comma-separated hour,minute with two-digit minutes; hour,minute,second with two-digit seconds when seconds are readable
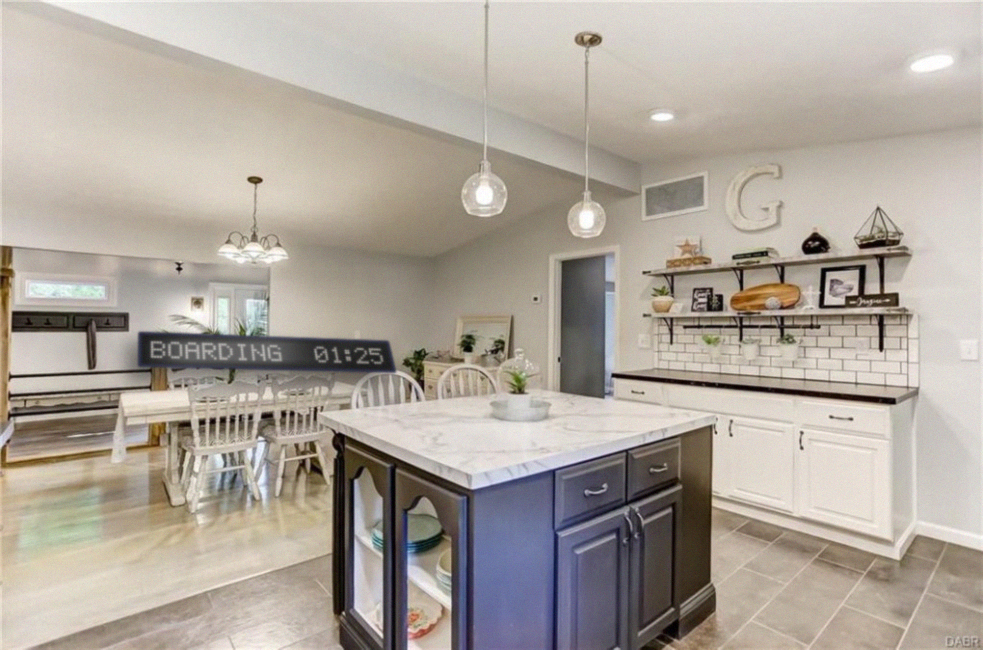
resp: 1,25
